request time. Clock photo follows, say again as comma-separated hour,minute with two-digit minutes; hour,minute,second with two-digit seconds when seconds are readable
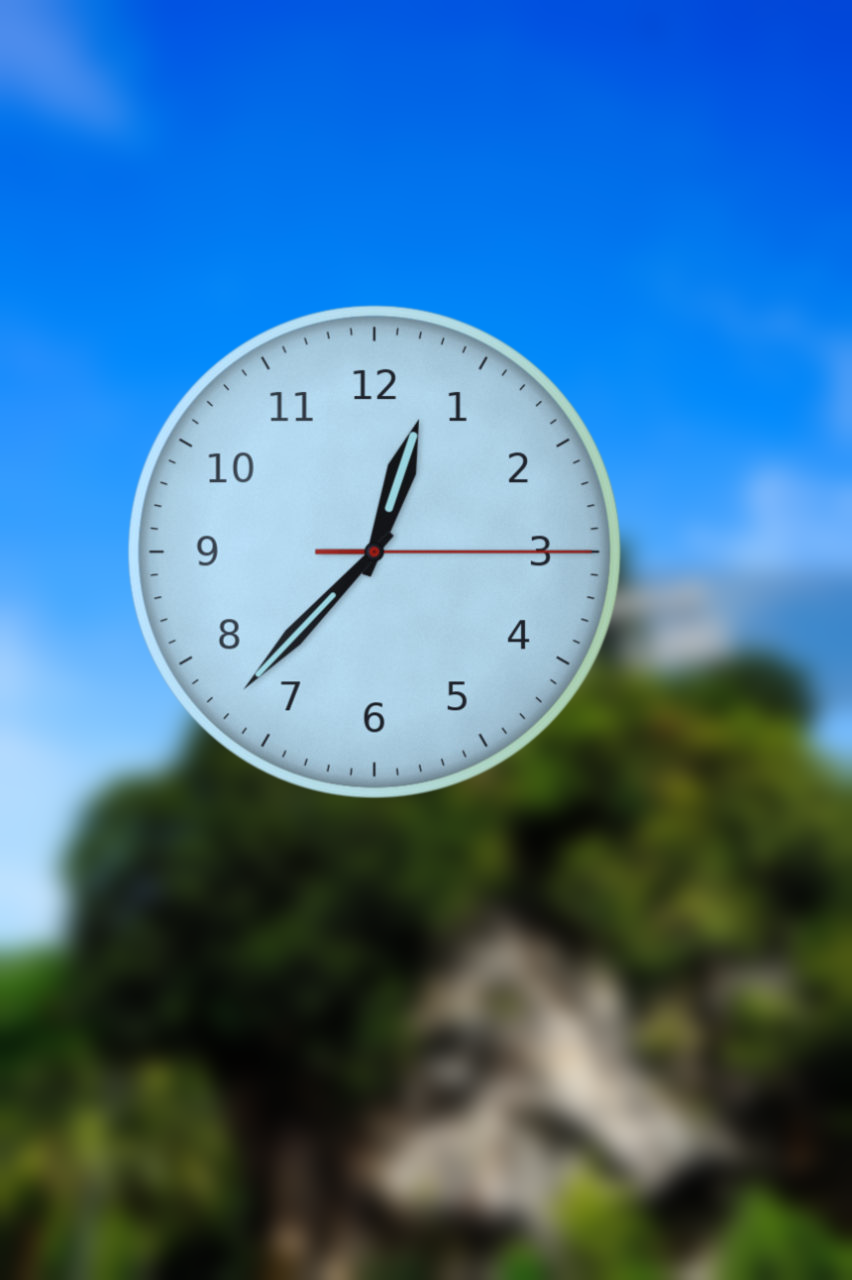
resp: 12,37,15
